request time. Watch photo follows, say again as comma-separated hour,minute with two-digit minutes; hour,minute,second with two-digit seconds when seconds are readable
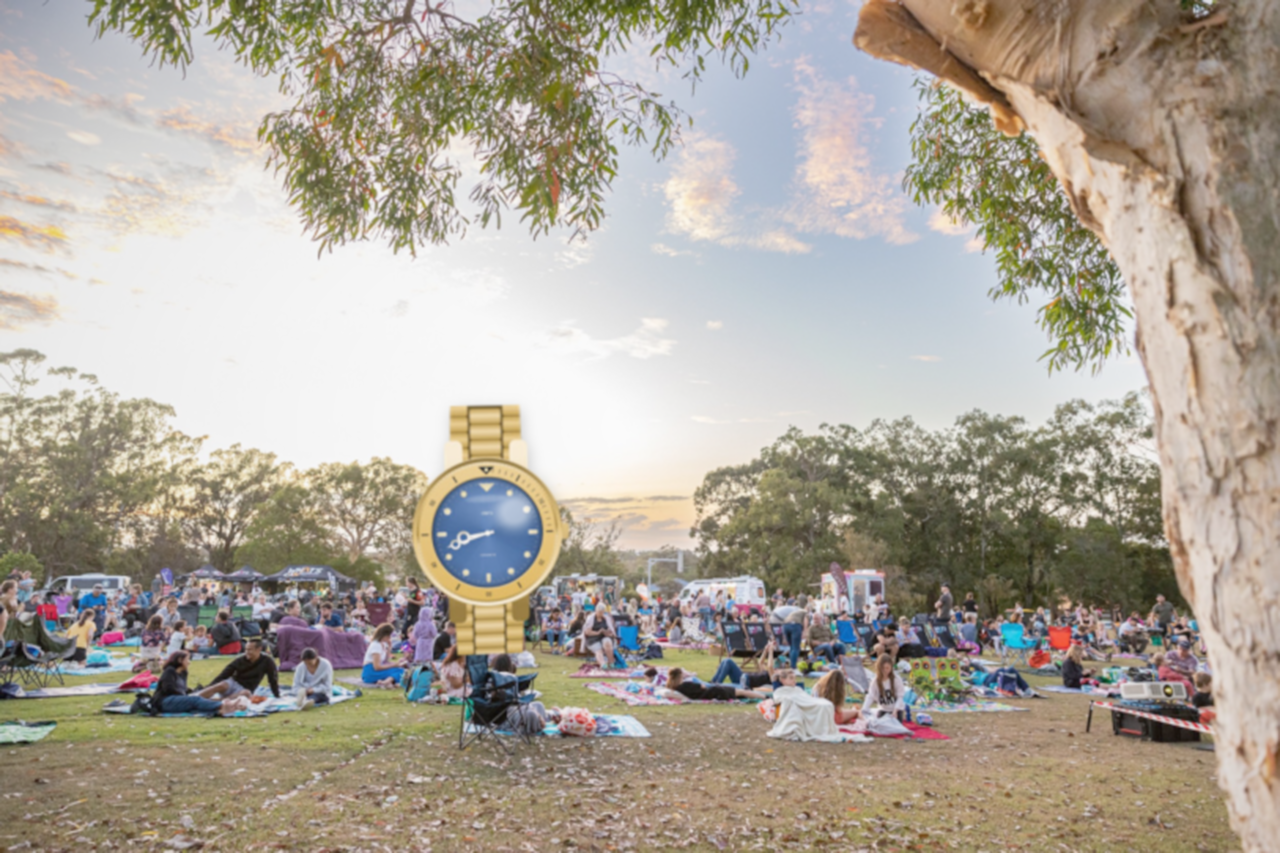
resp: 8,42
